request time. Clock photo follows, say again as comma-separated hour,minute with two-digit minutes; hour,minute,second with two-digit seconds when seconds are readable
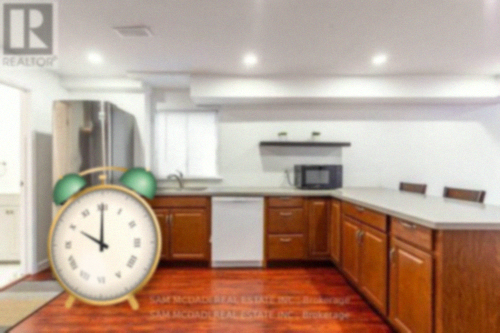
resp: 10,00
